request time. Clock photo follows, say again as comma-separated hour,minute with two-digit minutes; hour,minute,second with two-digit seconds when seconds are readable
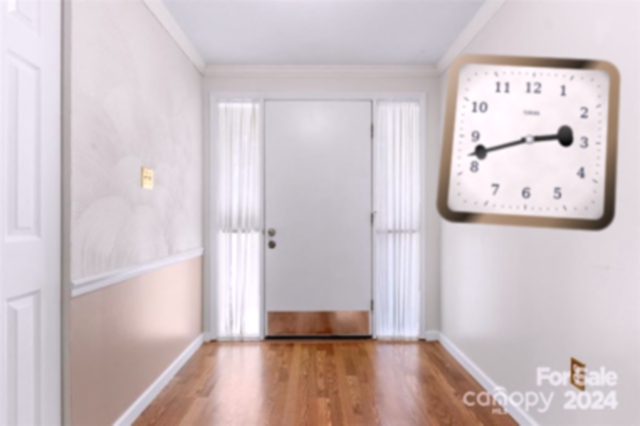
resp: 2,42
